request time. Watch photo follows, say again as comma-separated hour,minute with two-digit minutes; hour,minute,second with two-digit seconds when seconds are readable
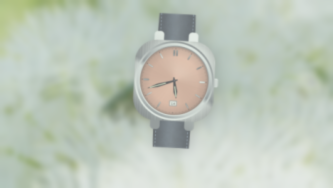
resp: 5,42
